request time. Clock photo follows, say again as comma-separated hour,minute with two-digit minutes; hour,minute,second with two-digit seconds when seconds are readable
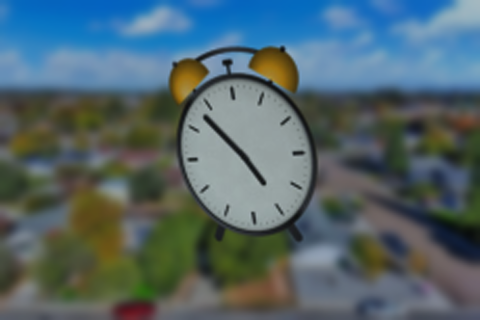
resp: 4,53
